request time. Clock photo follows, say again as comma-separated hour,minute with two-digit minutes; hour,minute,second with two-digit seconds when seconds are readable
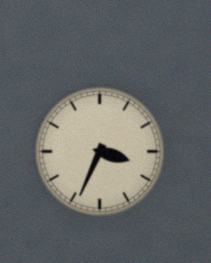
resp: 3,34
